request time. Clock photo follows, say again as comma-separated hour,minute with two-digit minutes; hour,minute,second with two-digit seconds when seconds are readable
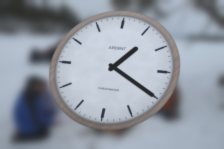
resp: 1,20
